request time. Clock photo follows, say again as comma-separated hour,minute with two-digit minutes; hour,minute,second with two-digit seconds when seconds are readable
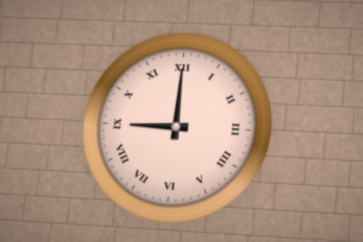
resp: 9,00
